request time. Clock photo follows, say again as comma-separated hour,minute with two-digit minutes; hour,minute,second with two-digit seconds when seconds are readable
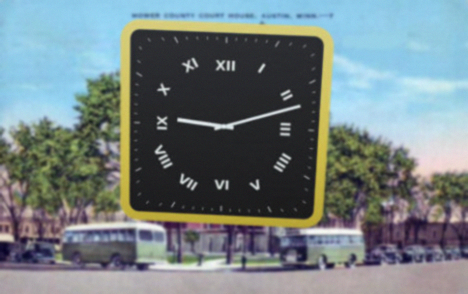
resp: 9,12
